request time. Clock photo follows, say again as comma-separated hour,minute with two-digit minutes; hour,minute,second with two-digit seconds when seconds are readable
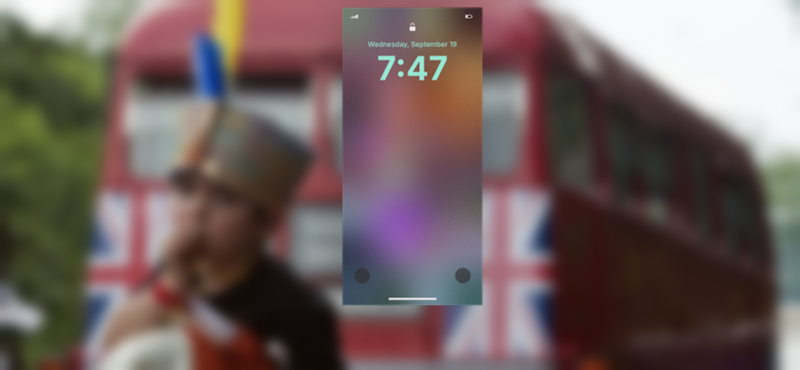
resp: 7,47
